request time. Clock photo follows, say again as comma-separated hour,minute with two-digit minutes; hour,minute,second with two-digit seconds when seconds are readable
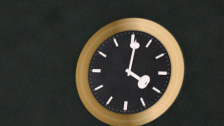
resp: 4,01
